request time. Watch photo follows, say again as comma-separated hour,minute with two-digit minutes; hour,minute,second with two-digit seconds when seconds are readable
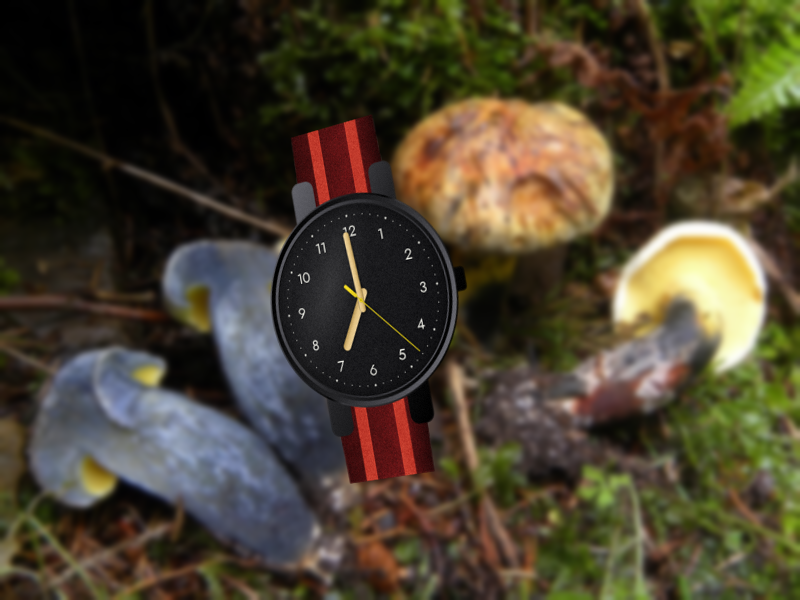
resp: 6,59,23
